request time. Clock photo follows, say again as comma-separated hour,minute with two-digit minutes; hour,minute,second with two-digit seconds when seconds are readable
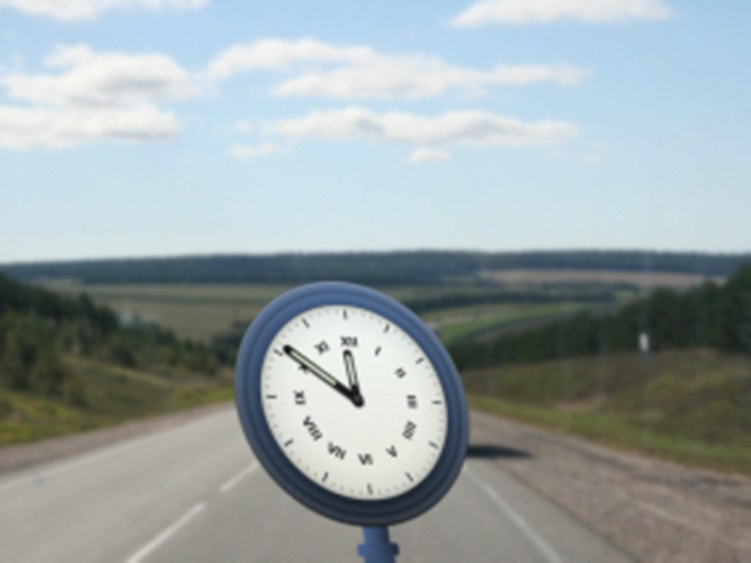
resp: 11,51
